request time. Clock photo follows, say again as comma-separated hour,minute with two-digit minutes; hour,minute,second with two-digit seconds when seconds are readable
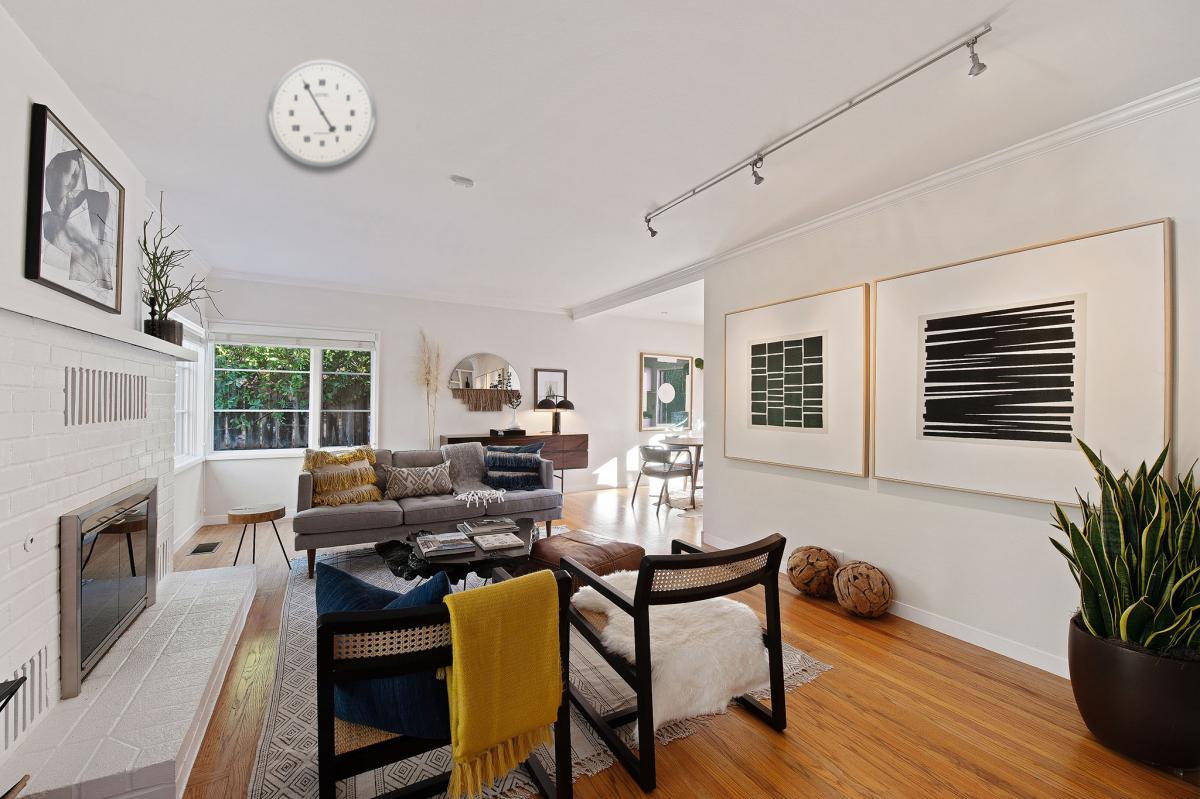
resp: 4,55
